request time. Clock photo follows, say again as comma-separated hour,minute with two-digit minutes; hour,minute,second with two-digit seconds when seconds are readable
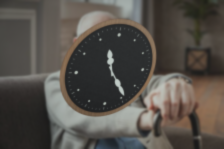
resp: 11,24
